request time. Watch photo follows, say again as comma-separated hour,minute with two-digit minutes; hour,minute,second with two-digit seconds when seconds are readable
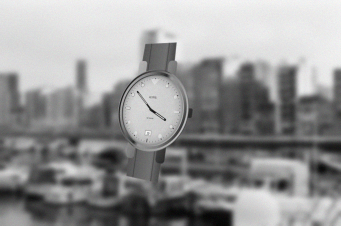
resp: 3,52
